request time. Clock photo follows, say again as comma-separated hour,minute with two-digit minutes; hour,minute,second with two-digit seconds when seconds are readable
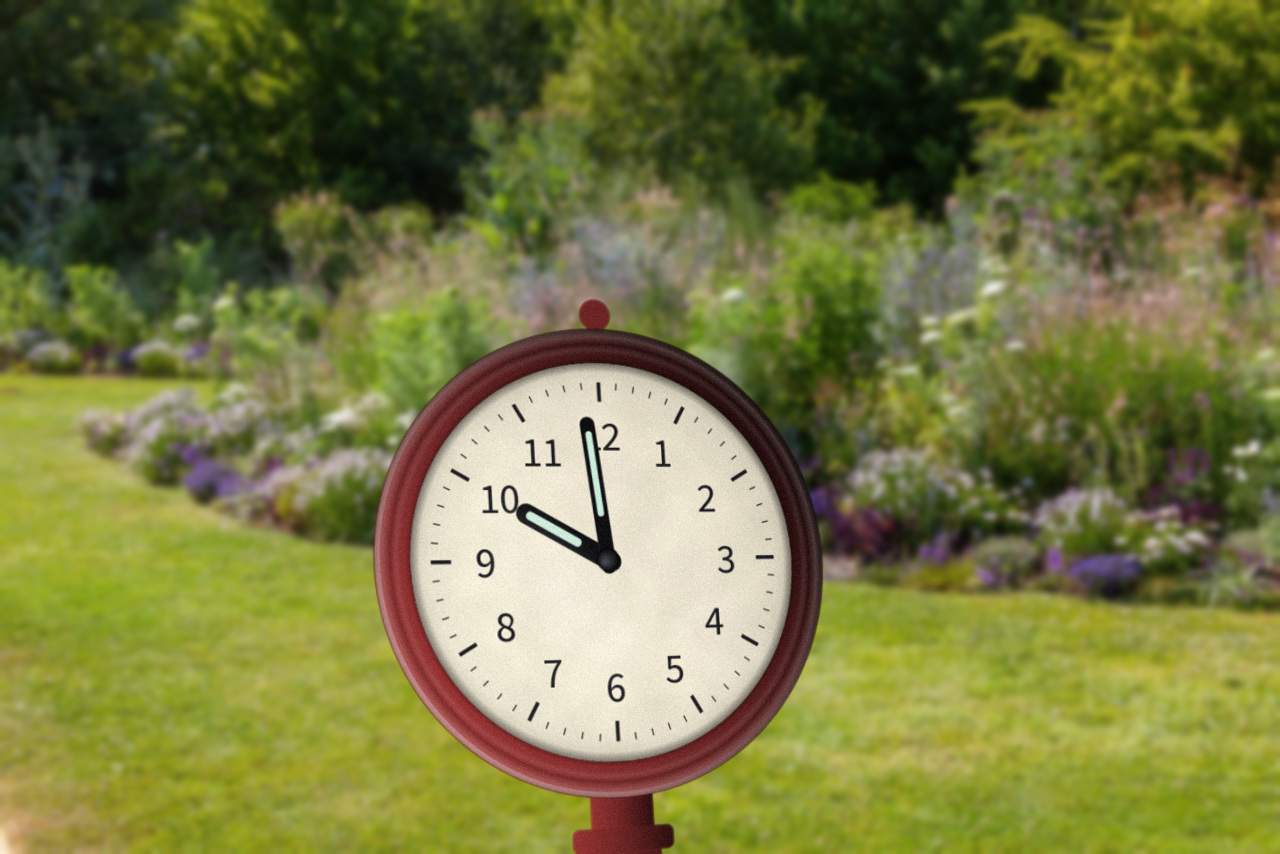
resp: 9,59
